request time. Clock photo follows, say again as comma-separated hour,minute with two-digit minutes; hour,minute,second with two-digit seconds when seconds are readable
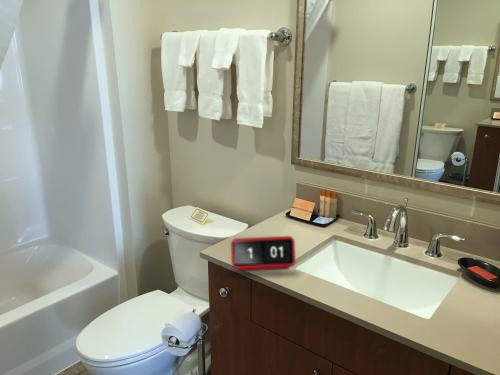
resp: 1,01
